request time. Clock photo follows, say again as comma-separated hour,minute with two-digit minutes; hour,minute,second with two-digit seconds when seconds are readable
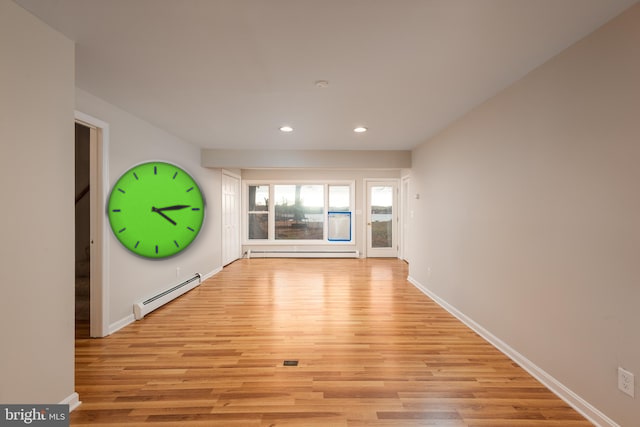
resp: 4,14
